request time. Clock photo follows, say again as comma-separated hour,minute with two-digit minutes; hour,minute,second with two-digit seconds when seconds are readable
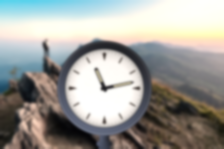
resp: 11,13
